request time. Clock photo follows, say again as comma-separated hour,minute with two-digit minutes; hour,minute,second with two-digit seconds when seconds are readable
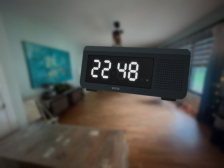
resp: 22,48
